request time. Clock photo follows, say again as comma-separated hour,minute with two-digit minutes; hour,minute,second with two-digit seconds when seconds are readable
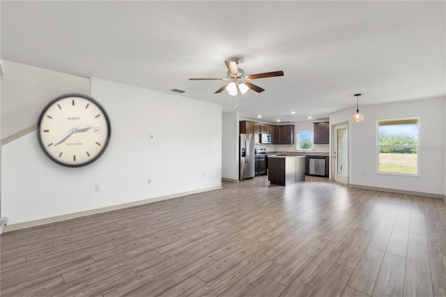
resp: 2,39
